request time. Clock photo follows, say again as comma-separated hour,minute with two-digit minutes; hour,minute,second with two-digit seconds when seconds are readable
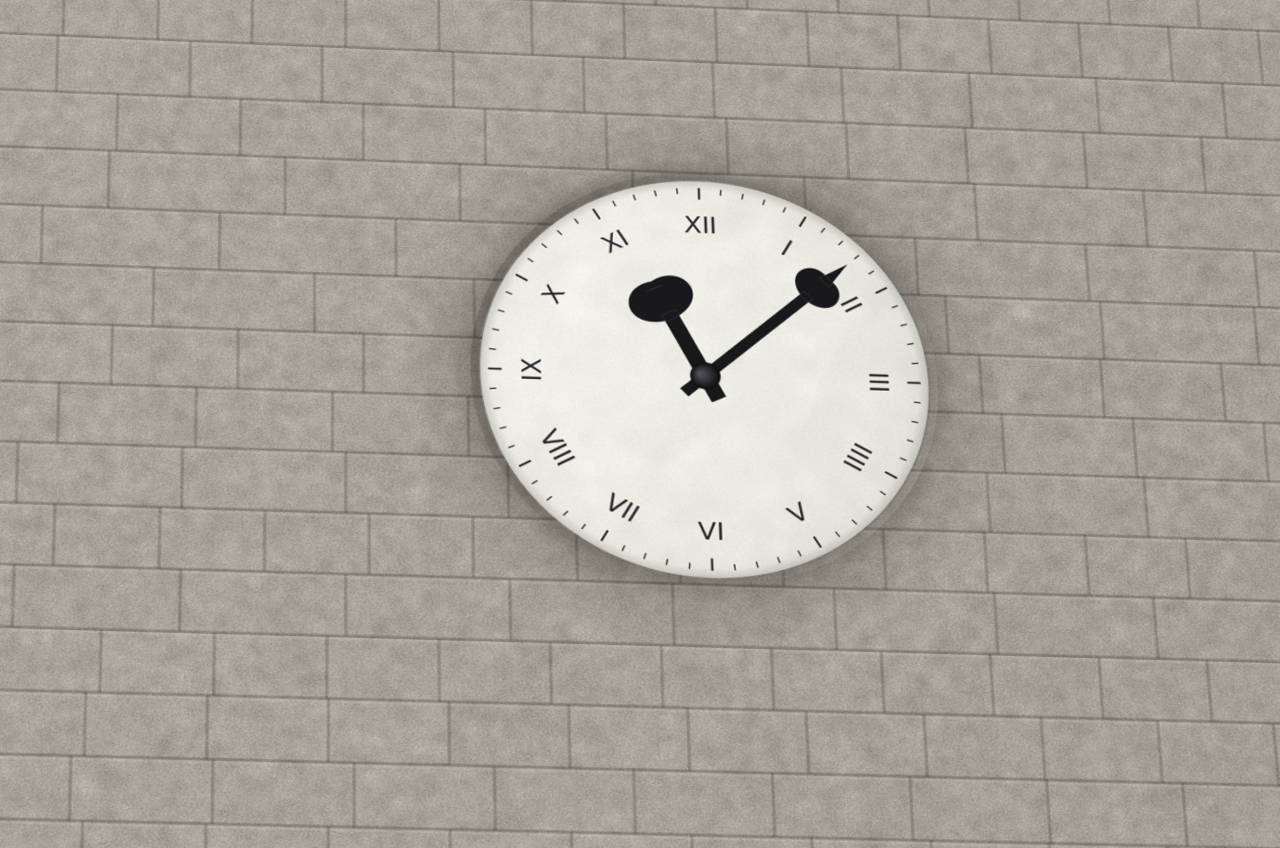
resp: 11,08
